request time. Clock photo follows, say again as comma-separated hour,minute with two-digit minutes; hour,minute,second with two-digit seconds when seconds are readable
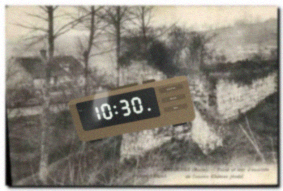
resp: 10,30
